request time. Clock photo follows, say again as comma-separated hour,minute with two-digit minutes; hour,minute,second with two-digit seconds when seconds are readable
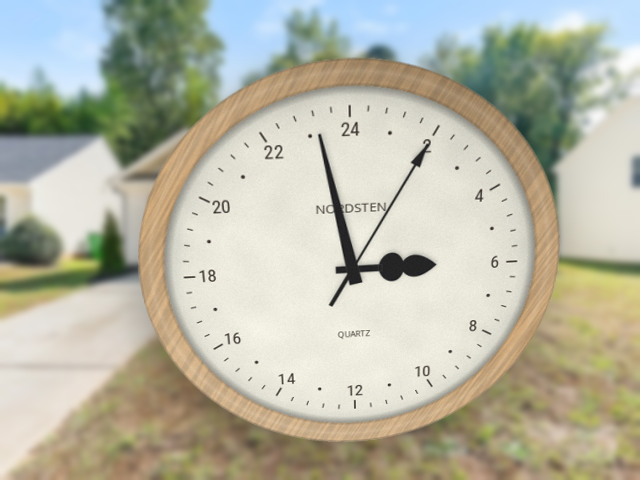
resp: 5,58,05
